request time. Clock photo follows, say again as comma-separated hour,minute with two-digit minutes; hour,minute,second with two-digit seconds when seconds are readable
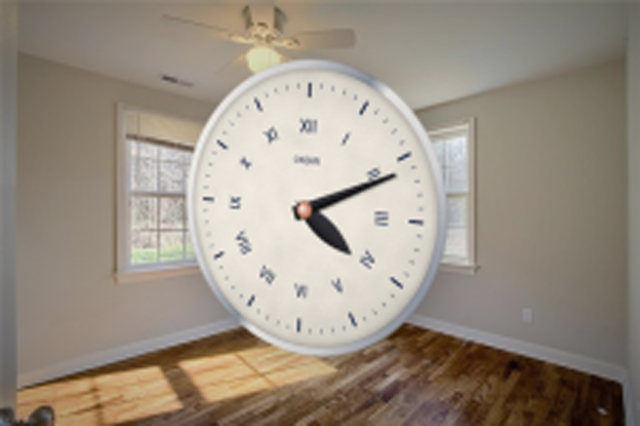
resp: 4,11
